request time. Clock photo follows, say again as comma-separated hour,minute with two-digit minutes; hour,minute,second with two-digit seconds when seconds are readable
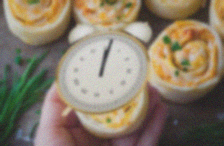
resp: 12,01
